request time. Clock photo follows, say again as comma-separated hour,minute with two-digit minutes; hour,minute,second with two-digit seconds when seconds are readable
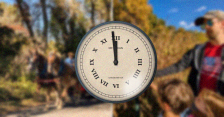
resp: 11,59
